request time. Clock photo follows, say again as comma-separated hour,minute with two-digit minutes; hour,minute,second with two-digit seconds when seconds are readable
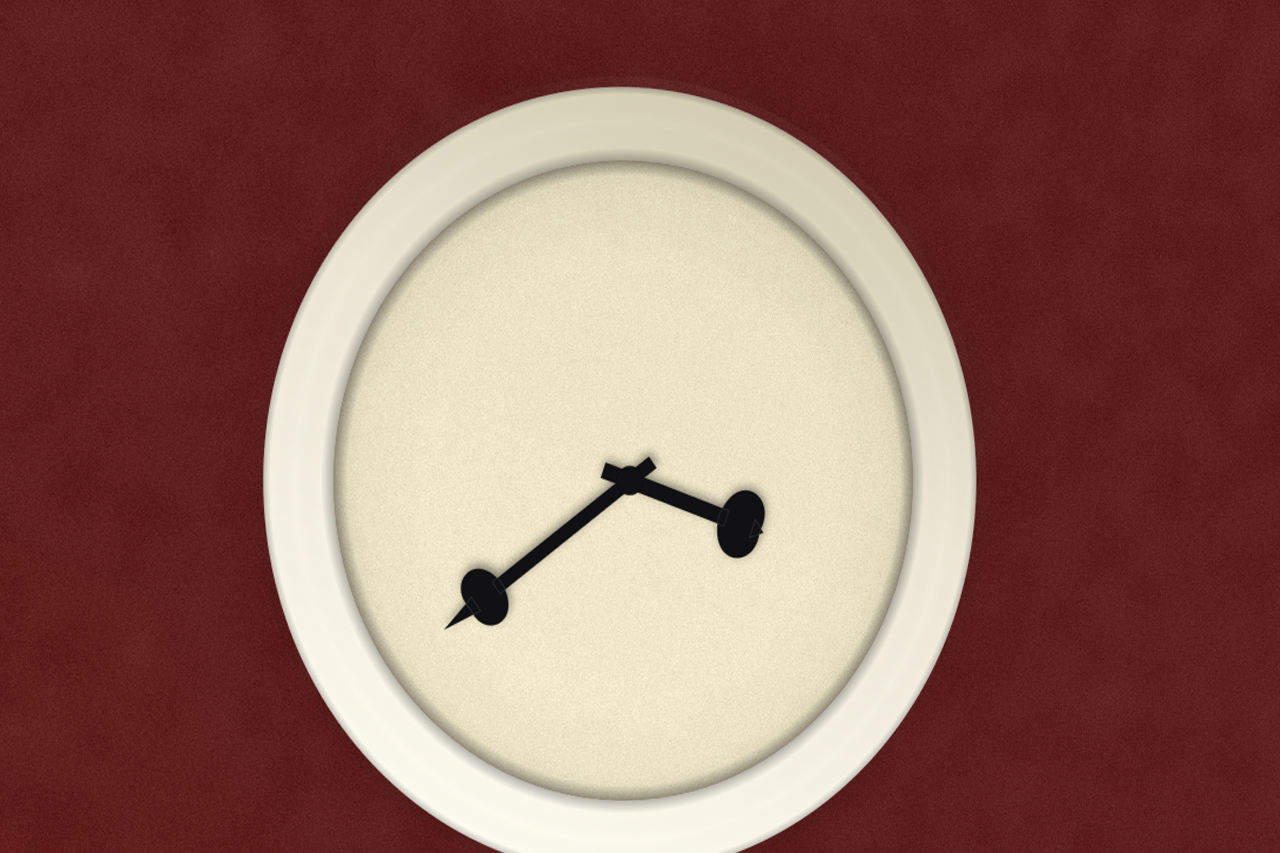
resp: 3,39
